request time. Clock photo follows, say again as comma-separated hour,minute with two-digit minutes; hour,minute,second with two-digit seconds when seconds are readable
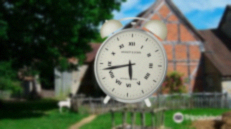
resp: 5,43
